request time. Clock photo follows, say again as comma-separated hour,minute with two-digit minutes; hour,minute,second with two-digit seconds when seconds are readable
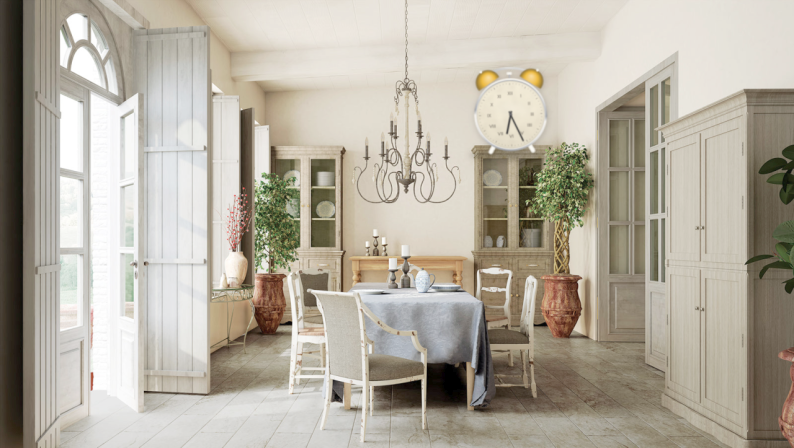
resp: 6,26
